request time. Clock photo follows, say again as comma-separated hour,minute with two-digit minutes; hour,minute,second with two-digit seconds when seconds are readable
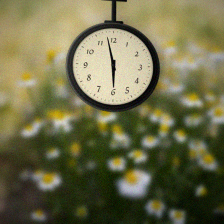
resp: 5,58
